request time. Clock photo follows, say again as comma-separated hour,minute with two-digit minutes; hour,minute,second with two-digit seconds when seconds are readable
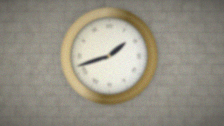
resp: 1,42
